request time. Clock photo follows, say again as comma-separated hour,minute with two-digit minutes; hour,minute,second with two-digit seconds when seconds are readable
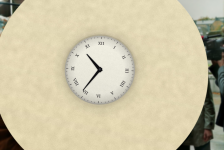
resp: 10,36
